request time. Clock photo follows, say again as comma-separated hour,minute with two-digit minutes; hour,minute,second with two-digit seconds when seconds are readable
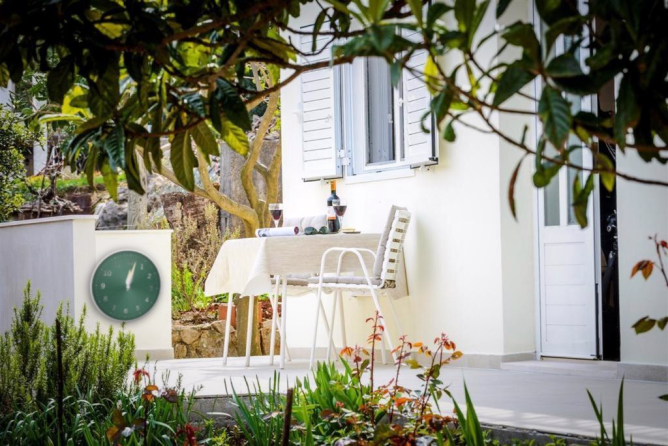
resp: 12,02
